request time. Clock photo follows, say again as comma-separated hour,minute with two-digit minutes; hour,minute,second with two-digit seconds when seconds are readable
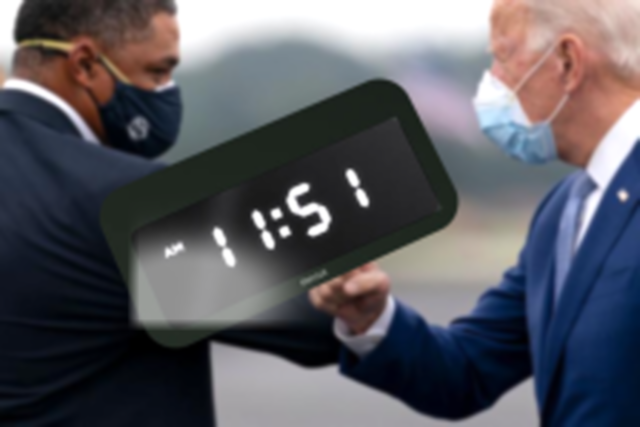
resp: 11,51
